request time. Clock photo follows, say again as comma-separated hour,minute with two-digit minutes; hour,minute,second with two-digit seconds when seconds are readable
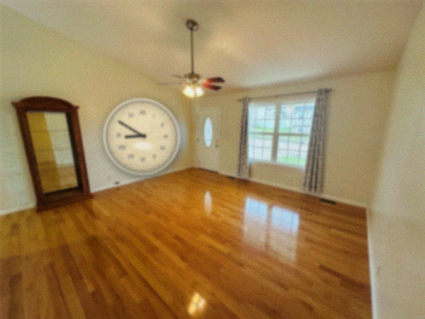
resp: 8,50
